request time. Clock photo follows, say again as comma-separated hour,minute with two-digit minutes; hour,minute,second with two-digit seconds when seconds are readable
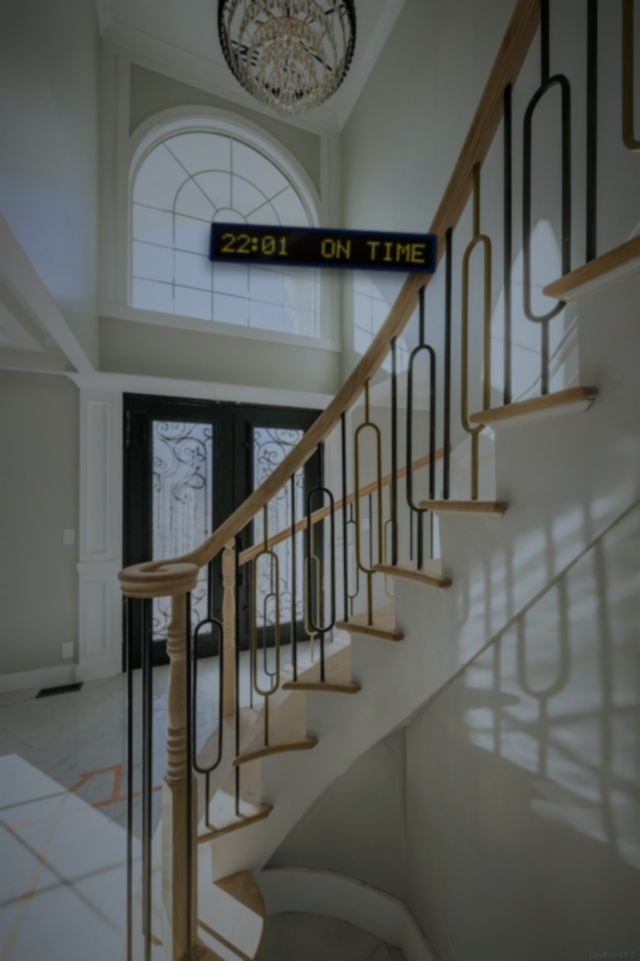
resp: 22,01
